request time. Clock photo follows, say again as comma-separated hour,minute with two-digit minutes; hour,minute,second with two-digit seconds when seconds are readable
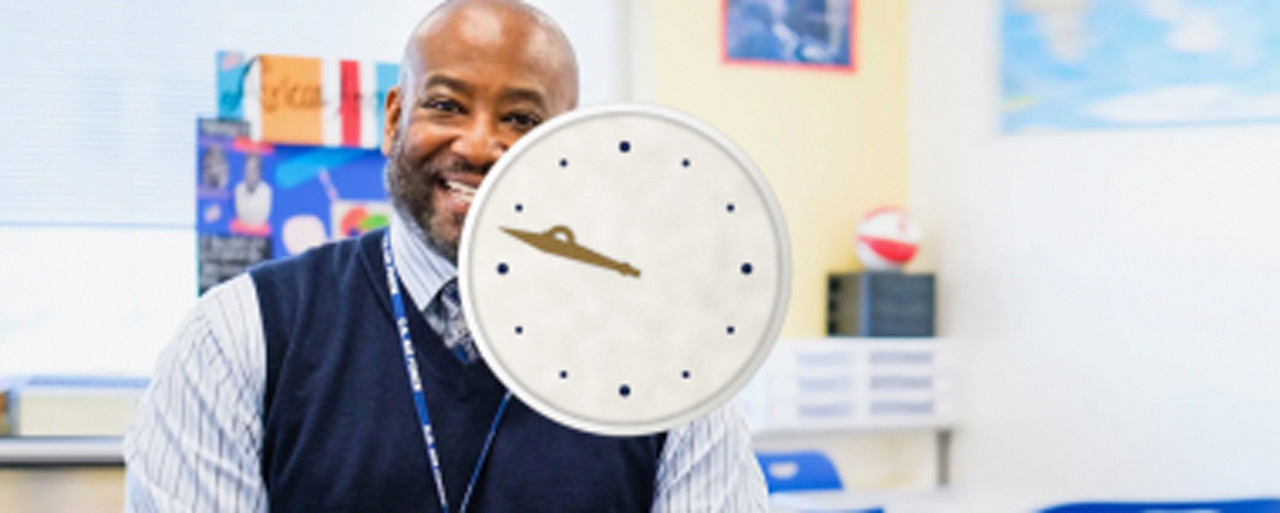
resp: 9,48
